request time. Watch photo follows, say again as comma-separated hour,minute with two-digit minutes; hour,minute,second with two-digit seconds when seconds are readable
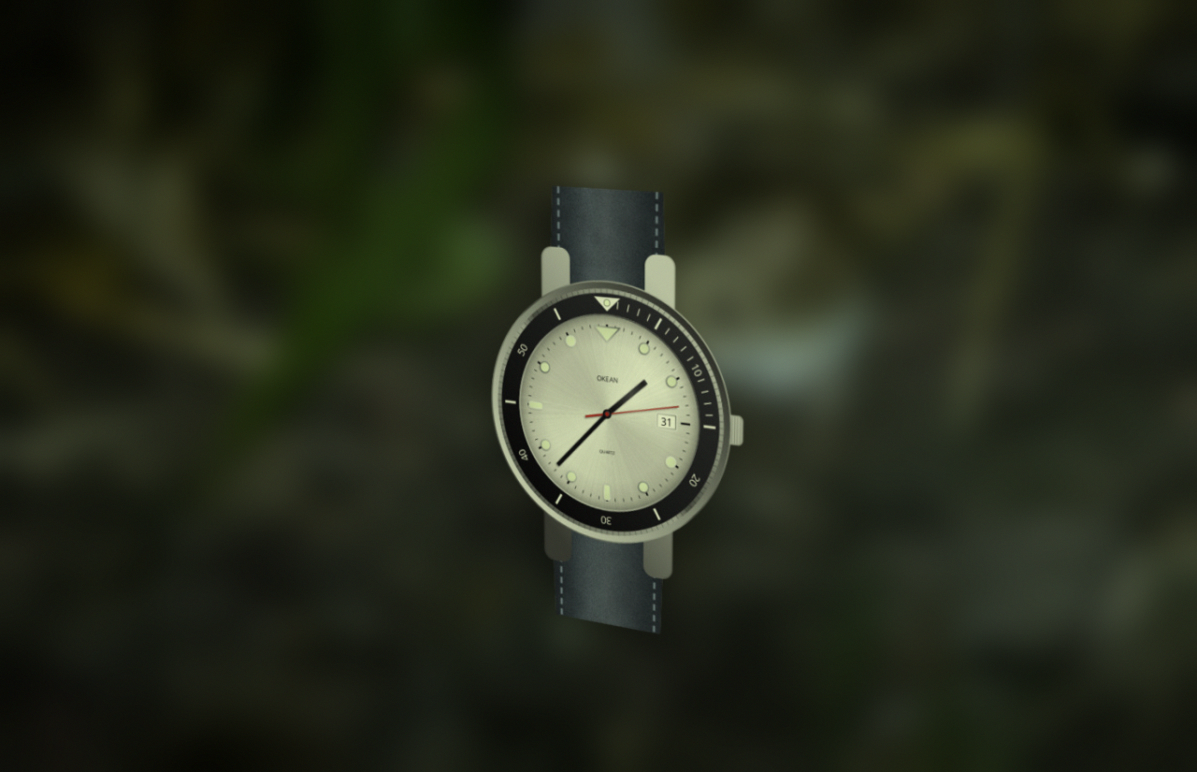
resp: 1,37,13
